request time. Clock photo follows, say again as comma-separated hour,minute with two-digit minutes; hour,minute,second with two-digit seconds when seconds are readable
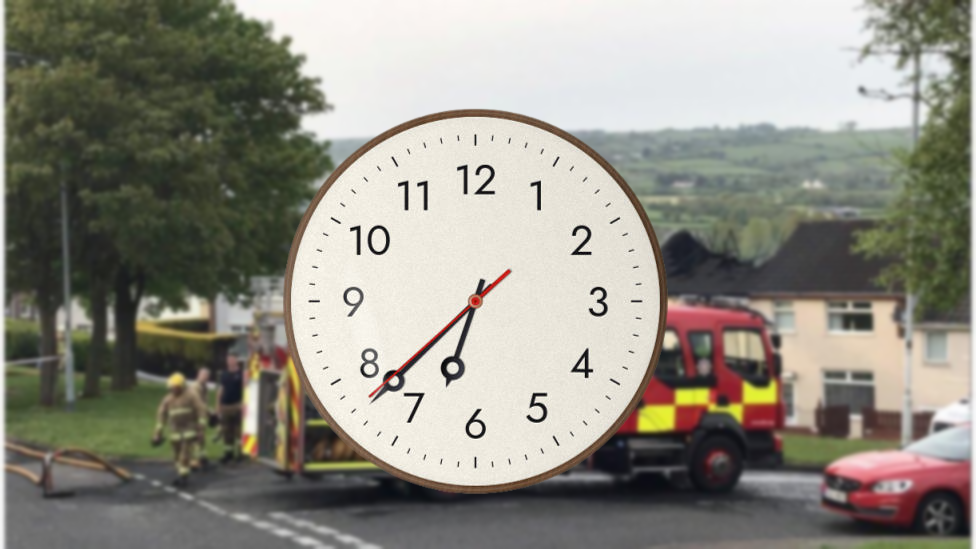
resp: 6,37,38
